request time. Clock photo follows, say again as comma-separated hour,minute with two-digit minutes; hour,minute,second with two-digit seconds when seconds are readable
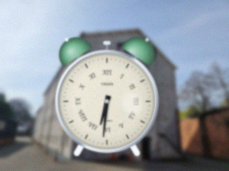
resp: 6,31
